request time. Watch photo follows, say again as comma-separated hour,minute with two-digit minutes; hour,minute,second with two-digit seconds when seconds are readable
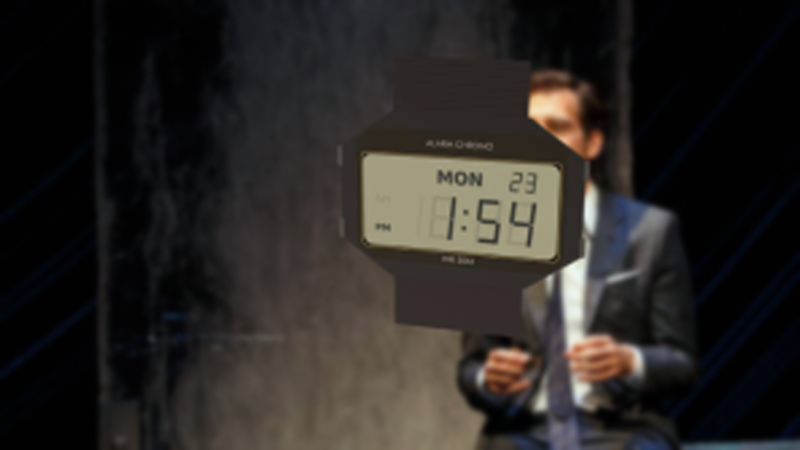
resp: 1,54
